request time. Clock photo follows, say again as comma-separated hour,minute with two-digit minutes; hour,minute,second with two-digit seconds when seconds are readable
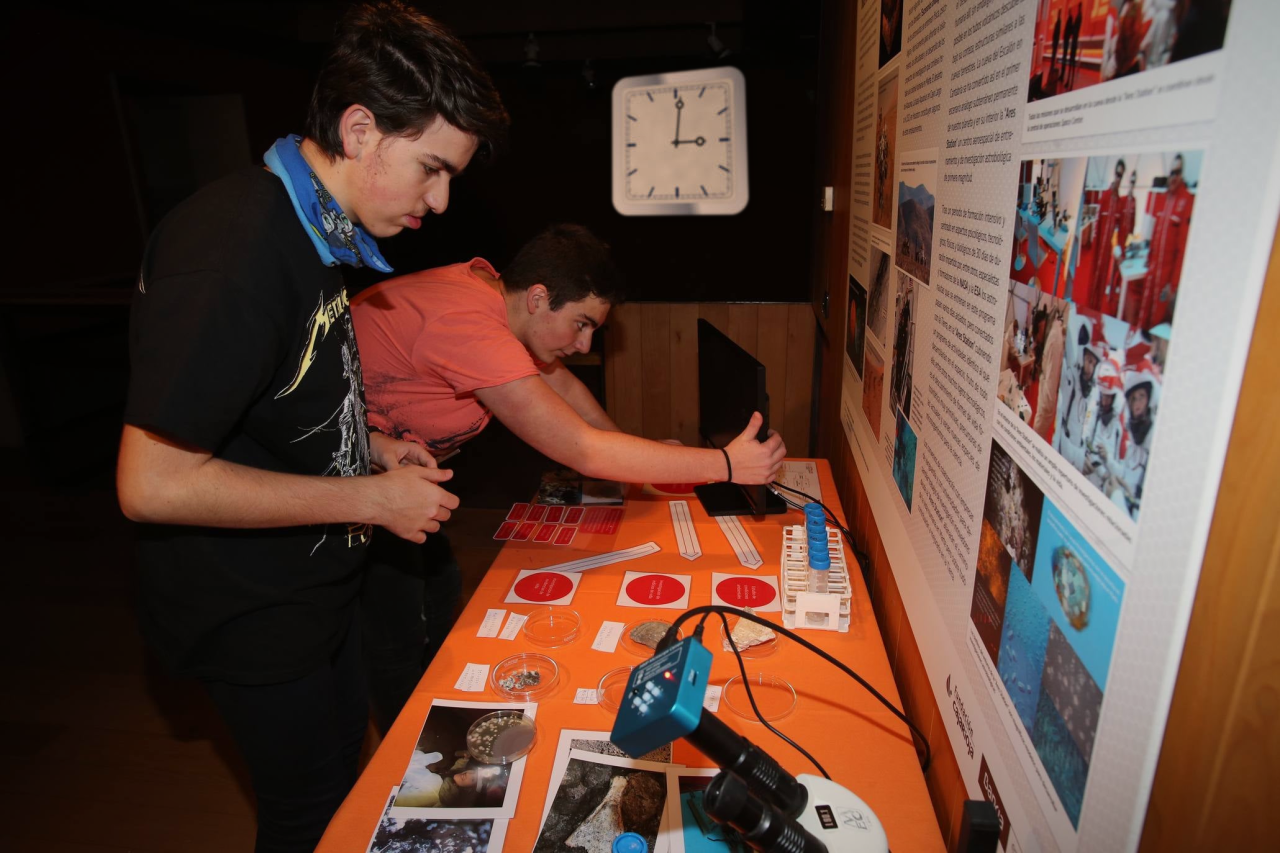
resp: 3,01
